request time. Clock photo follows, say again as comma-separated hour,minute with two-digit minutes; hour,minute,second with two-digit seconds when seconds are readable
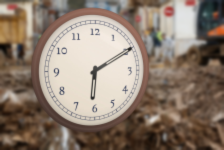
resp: 6,10
